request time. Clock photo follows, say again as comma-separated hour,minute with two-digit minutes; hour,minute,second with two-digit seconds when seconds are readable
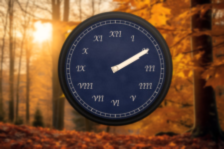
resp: 2,10
